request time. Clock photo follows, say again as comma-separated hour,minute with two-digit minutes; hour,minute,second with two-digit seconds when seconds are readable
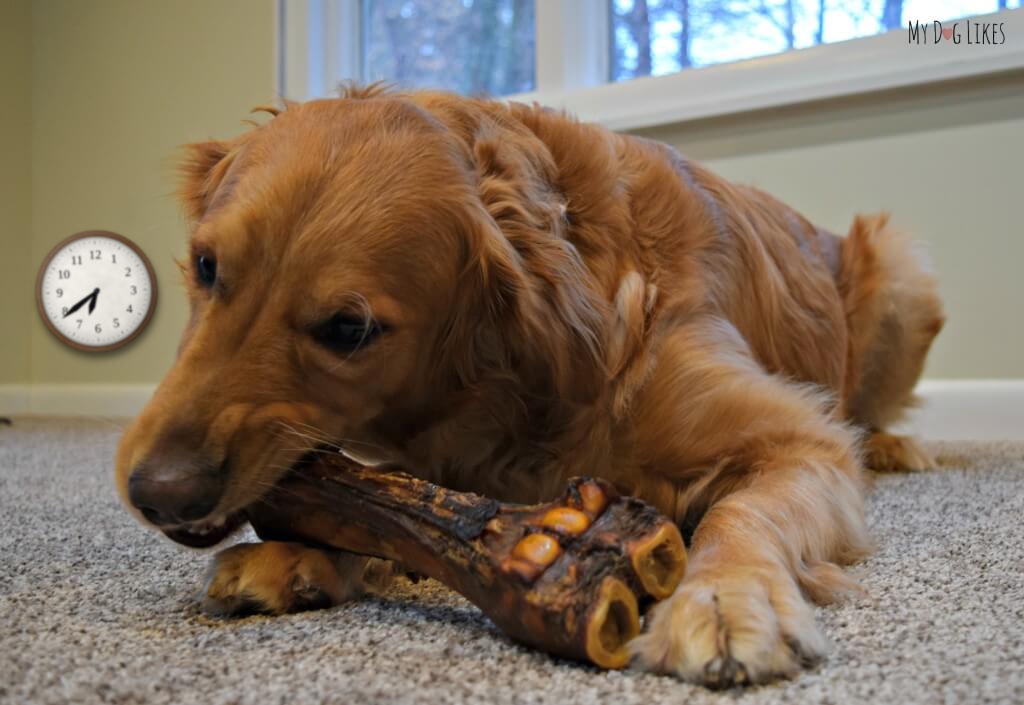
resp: 6,39
